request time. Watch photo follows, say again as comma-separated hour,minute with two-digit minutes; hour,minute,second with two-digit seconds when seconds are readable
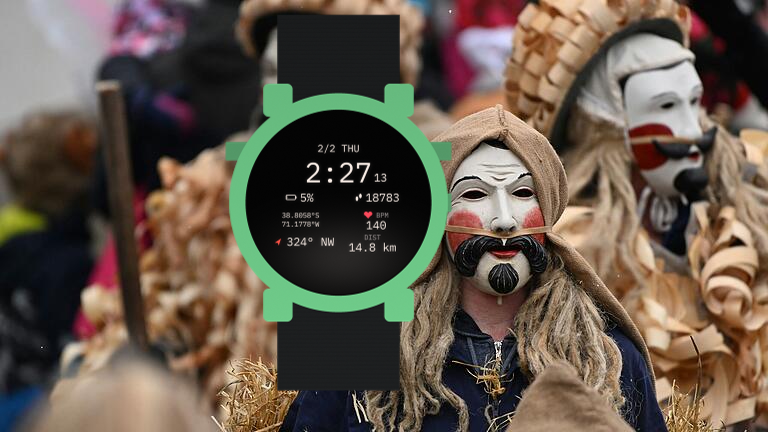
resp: 2,27,13
